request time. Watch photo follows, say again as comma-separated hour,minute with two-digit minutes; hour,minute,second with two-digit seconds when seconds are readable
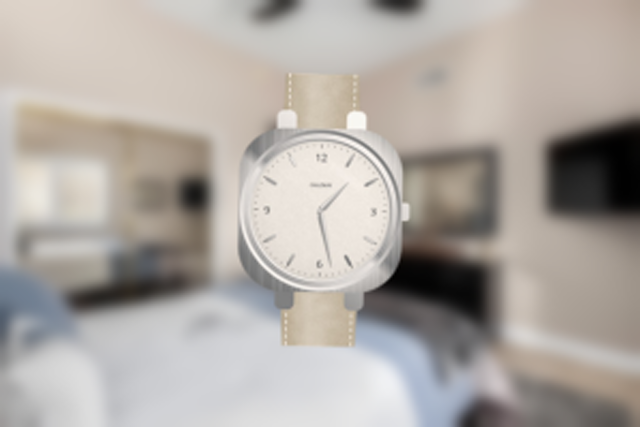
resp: 1,28
